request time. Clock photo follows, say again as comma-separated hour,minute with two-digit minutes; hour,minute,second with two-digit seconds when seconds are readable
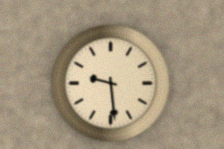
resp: 9,29
